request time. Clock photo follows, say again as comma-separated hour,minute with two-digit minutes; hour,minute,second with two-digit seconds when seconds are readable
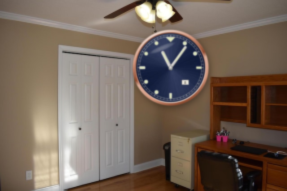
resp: 11,06
